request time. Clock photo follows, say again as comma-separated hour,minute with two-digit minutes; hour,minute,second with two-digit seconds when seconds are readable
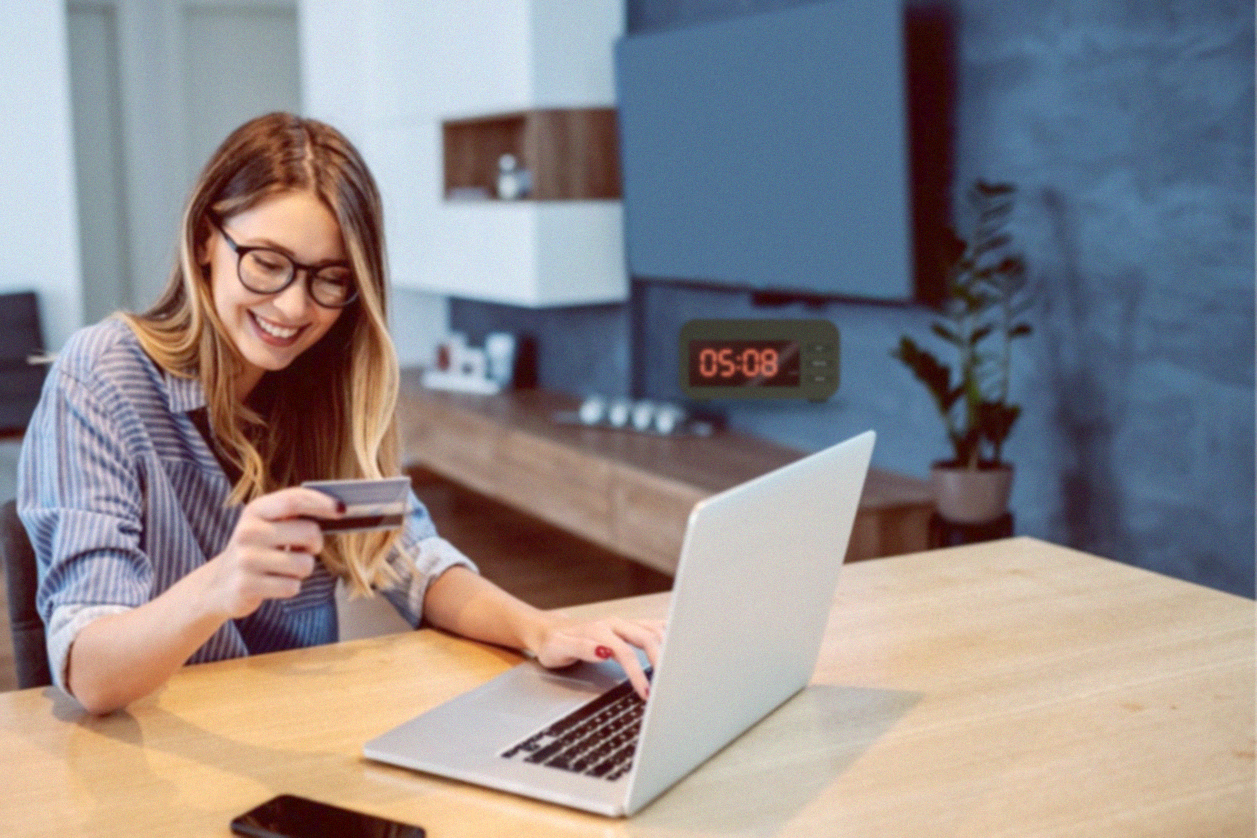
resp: 5,08
